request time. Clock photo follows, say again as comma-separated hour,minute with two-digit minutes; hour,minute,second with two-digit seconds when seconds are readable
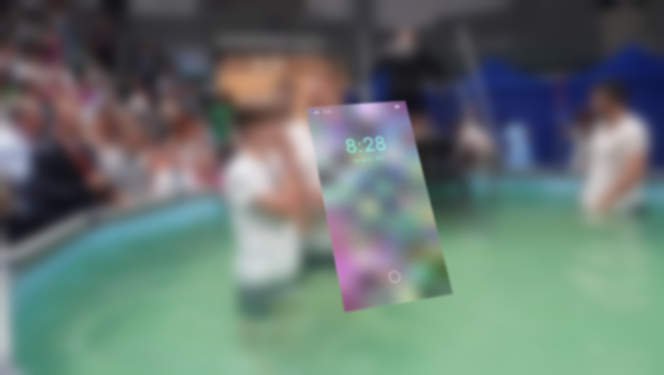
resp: 8,28
